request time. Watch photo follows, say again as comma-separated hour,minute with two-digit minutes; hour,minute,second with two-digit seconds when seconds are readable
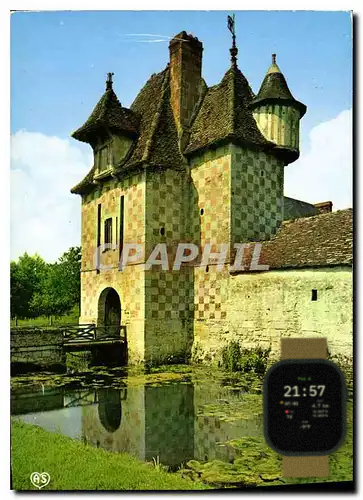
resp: 21,57
